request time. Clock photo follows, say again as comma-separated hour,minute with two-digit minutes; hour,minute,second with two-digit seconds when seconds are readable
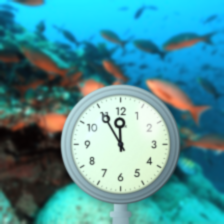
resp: 11,55
